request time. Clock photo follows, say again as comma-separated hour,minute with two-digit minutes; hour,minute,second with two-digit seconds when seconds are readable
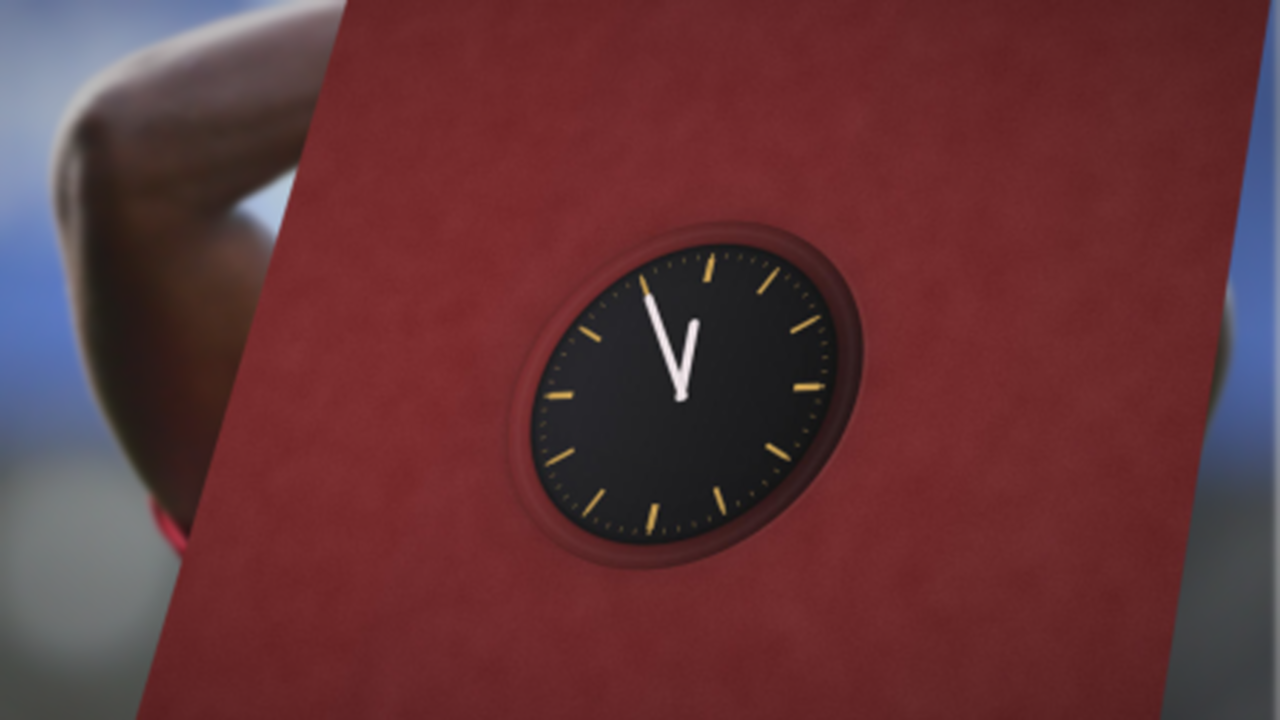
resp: 11,55
